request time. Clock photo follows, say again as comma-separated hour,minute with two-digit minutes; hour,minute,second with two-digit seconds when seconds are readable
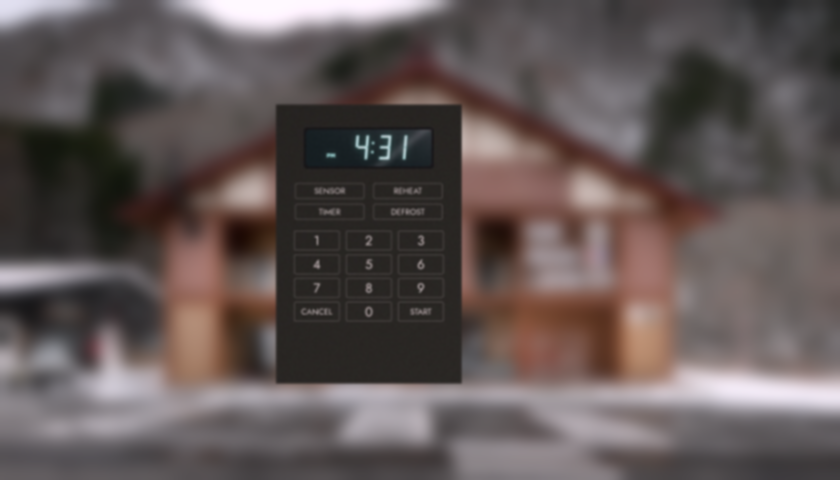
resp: 4,31
